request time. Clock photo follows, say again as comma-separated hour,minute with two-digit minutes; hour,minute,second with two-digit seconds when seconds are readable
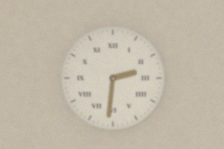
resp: 2,31
